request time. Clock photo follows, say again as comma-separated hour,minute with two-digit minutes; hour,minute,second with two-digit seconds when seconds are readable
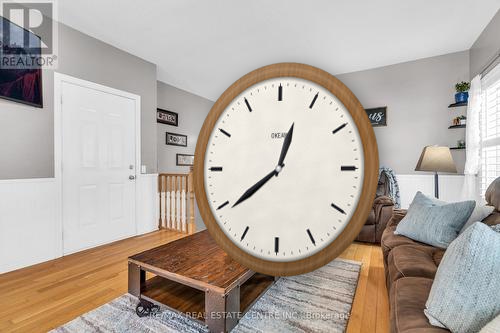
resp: 12,39
